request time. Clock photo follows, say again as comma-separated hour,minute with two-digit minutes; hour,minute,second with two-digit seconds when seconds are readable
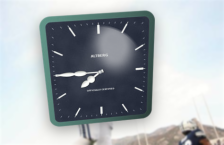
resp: 7,45
